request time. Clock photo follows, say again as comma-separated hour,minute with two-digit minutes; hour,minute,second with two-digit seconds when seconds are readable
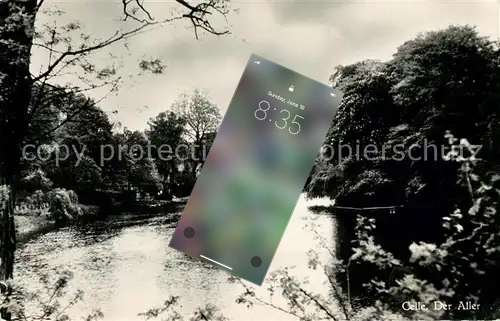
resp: 8,35
